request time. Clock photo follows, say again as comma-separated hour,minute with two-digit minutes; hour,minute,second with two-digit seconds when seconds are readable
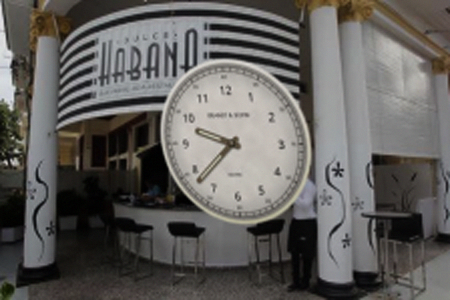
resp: 9,38
